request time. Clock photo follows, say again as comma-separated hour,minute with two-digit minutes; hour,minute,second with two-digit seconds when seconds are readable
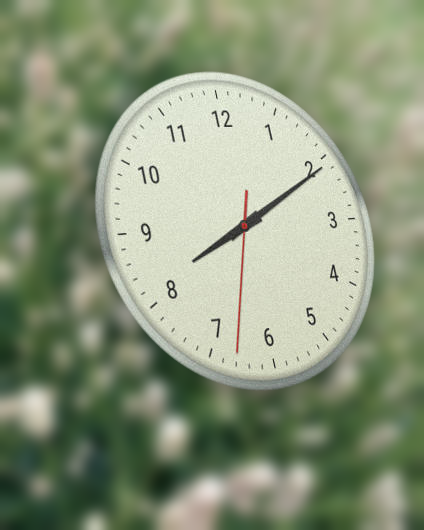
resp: 8,10,33
